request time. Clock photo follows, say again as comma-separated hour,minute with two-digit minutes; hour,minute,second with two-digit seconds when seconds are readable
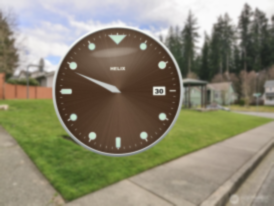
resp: 9,49
